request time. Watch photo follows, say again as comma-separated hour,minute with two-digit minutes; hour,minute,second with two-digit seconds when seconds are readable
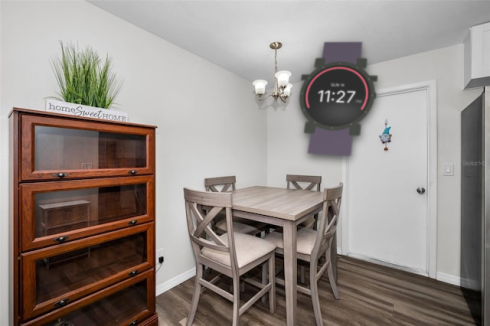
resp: 11,27
